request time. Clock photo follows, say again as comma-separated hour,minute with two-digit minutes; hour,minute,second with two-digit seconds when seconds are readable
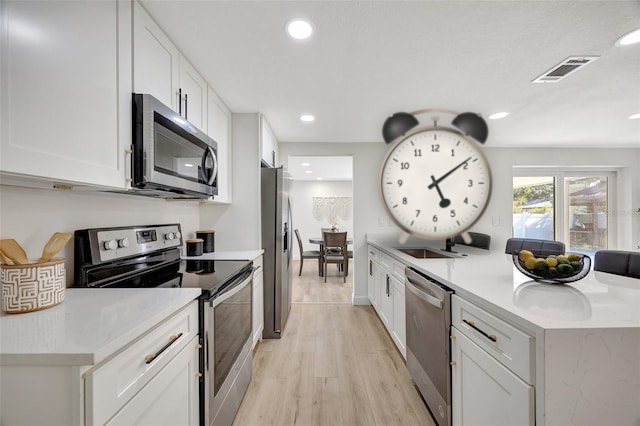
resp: 5,09
